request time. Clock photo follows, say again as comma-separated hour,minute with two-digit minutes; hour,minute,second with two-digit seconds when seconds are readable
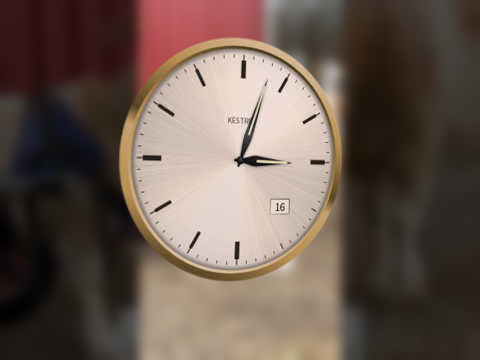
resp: 3,03
